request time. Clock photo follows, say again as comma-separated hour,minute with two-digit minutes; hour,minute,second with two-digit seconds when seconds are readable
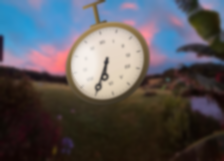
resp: 6,35
